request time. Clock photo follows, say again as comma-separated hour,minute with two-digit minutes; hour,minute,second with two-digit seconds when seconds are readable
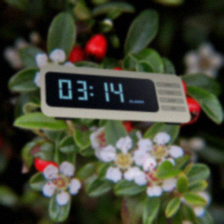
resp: 3,14
